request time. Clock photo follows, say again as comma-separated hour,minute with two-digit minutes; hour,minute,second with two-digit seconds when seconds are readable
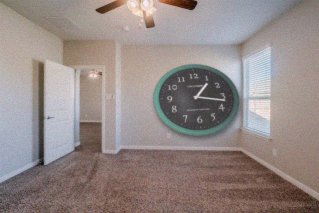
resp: 1,17
